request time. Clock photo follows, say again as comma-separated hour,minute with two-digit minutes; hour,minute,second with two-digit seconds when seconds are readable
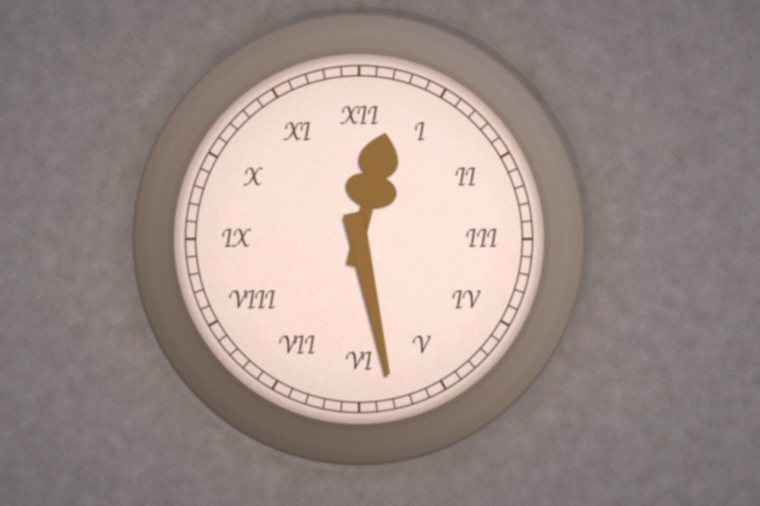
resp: 12,28
